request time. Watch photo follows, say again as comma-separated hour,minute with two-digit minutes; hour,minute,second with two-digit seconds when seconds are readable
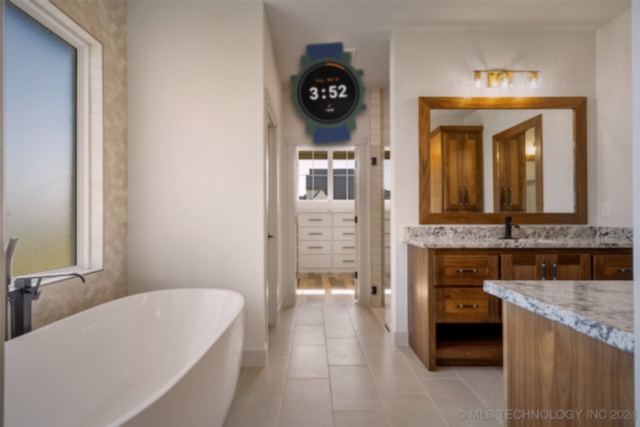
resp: 3,52
